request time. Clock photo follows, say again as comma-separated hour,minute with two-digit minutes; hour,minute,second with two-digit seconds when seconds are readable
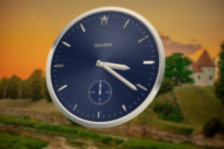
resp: 3,21
